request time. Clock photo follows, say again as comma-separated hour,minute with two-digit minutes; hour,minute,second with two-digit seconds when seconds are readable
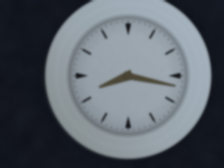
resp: 8,17
